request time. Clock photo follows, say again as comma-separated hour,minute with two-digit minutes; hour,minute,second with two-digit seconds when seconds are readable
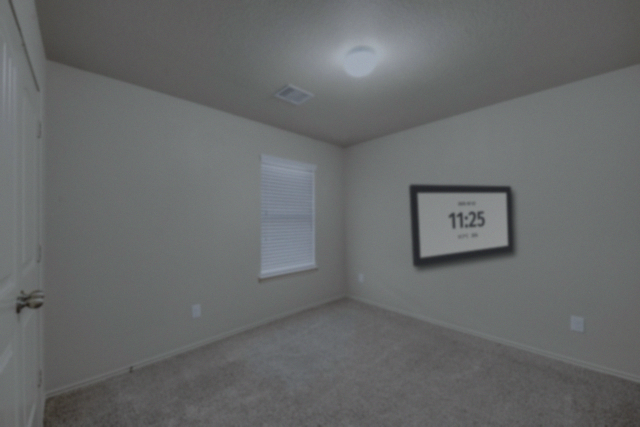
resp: 11,25
